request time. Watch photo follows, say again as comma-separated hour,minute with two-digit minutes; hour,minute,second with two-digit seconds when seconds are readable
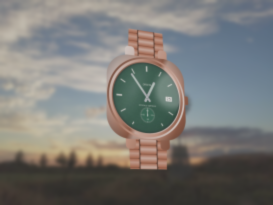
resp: 12,54
